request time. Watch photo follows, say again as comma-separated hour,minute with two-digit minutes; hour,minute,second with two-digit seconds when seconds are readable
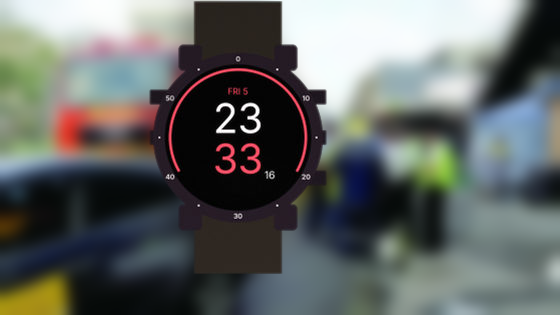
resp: 23,33,16
